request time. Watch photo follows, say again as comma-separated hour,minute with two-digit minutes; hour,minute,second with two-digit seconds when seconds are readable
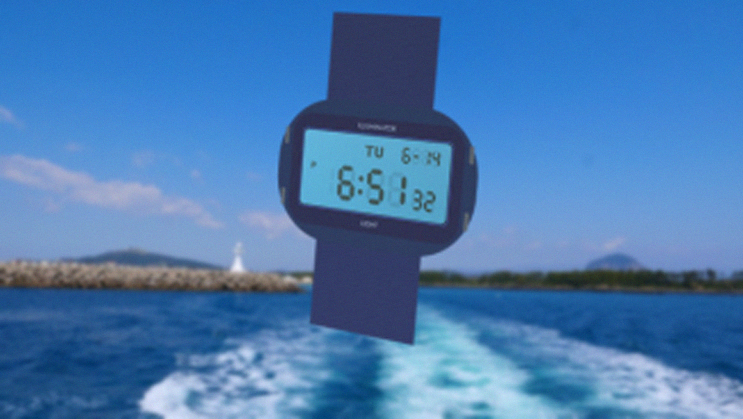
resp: 6,51,32
